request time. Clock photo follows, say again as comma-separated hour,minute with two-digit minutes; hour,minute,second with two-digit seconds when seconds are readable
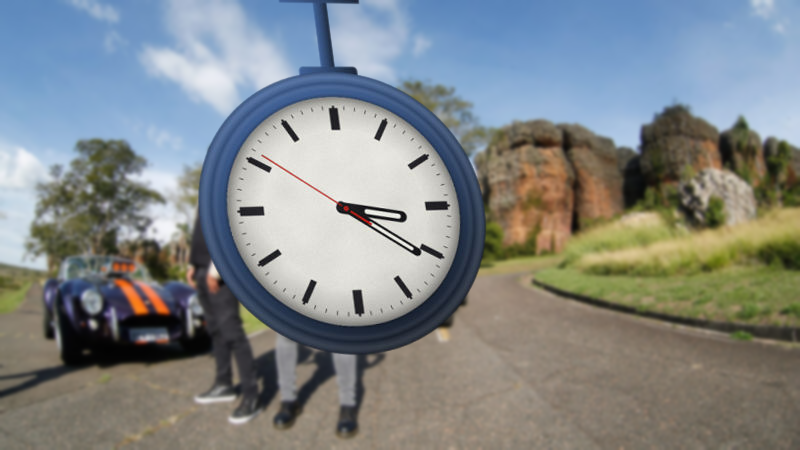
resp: 3,20,51
